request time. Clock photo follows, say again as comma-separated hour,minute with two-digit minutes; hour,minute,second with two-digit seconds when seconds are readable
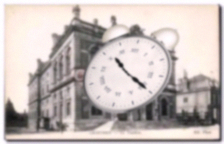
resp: 10,20
